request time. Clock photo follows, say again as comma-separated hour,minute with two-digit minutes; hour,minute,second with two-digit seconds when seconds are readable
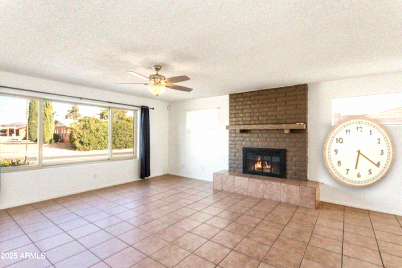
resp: 6,21
